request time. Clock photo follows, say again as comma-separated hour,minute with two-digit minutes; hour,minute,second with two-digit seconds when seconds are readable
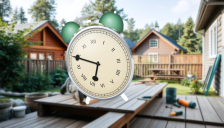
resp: 6,49
